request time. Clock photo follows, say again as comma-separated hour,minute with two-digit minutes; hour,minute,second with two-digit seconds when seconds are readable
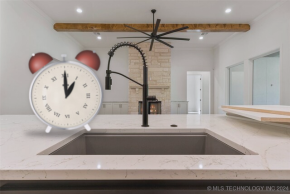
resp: 1,00
